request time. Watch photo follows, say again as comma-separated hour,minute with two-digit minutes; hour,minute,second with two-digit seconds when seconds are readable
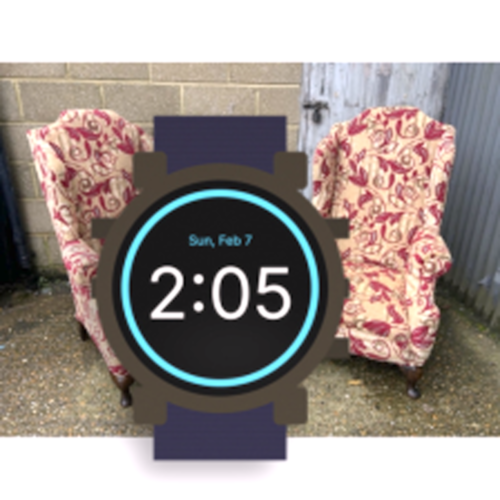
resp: 2,05
